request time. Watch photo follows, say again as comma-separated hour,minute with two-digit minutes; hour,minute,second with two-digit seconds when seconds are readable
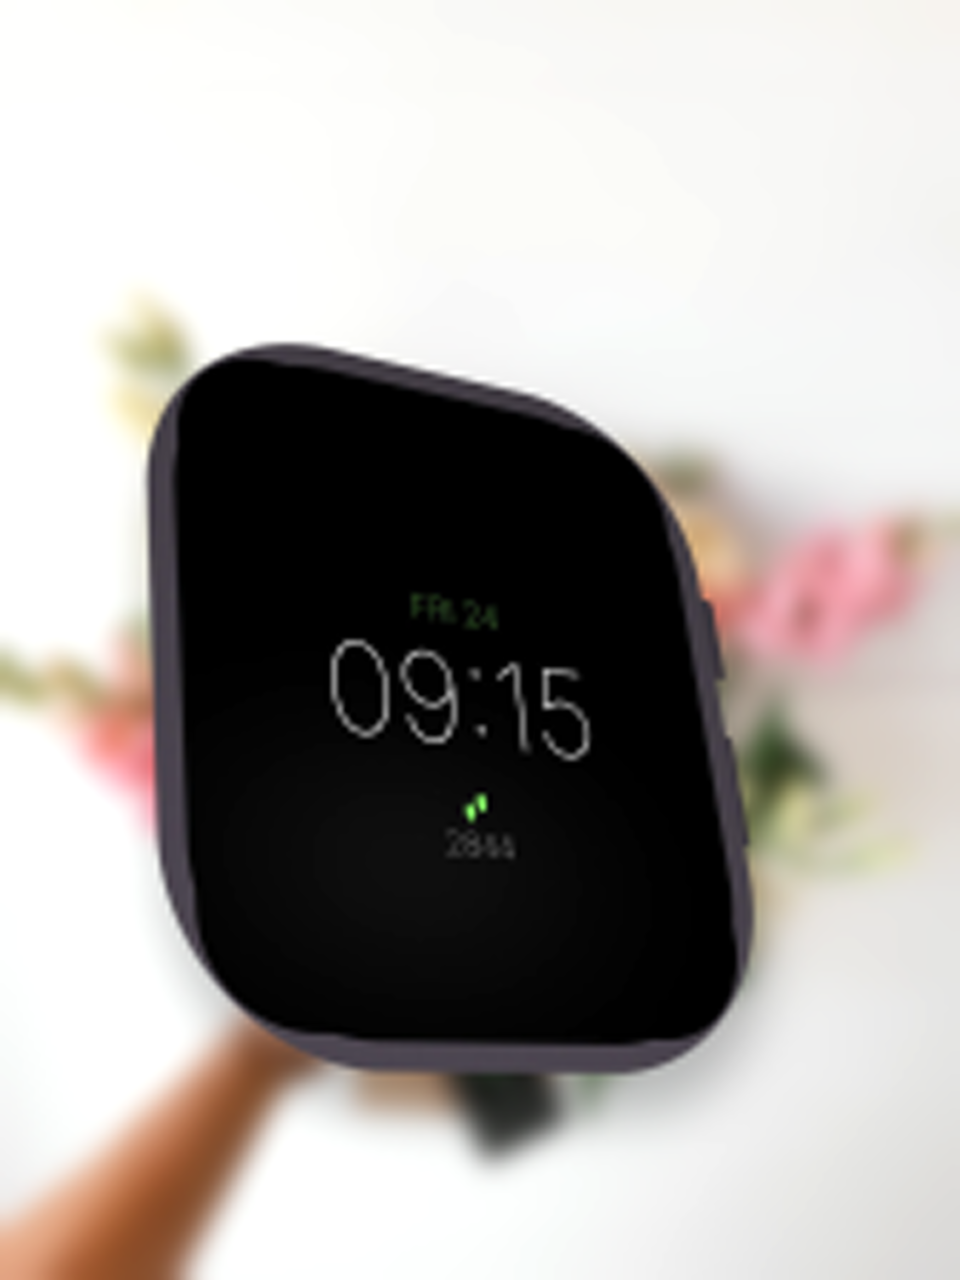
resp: 9,15
